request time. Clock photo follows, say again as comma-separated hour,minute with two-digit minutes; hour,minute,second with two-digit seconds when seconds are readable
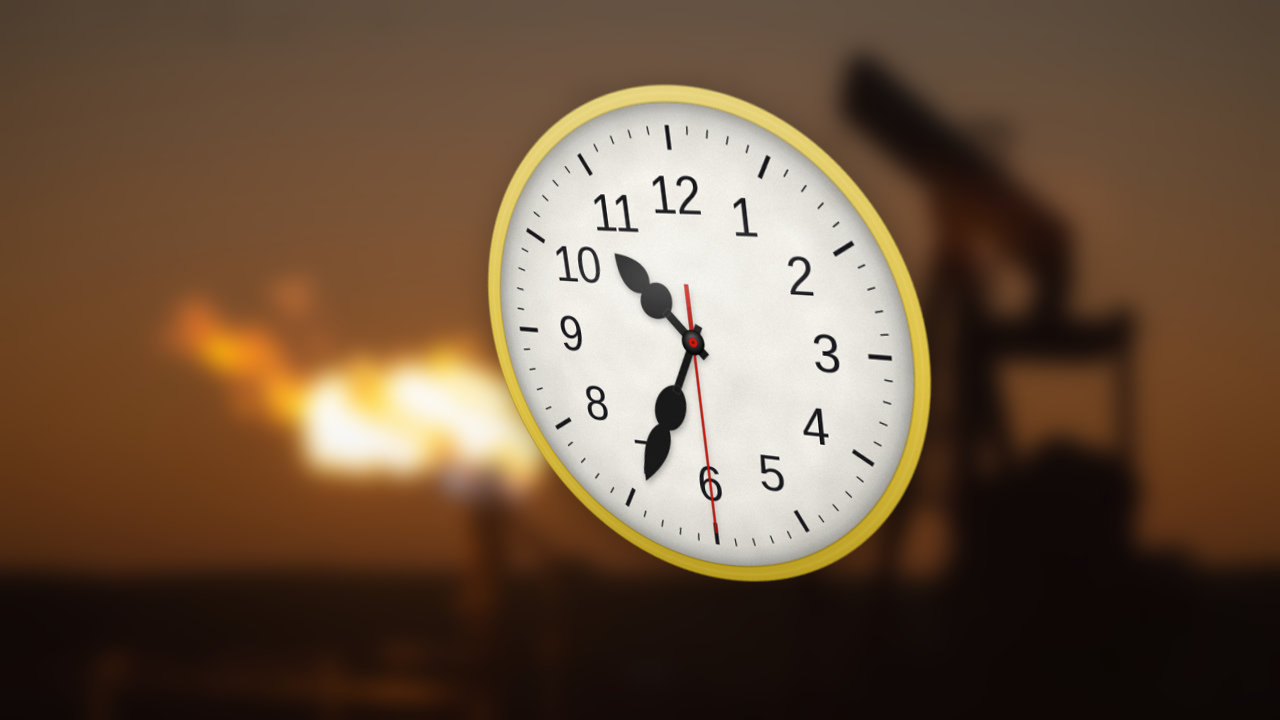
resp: 10,34,30
